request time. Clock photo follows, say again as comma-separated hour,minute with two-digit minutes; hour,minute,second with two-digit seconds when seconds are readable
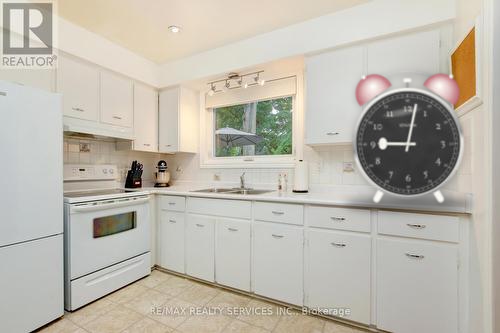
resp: 9,02
